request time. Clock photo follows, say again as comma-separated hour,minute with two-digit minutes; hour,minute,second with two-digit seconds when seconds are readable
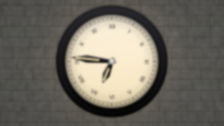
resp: 6,46
